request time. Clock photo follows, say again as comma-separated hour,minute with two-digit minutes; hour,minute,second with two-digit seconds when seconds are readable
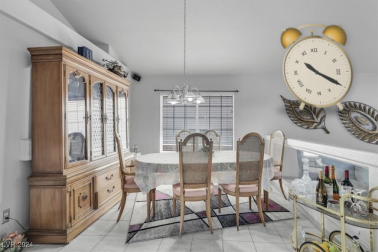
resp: 10,20
